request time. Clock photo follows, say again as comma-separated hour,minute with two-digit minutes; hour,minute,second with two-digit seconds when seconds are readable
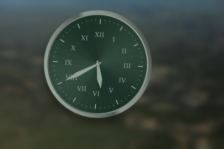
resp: 5,40
